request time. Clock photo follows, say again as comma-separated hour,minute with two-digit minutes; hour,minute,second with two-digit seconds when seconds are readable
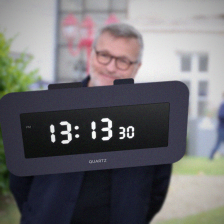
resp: 13,13,30
